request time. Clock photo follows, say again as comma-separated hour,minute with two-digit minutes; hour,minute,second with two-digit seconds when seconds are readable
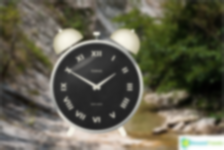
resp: 1,50
